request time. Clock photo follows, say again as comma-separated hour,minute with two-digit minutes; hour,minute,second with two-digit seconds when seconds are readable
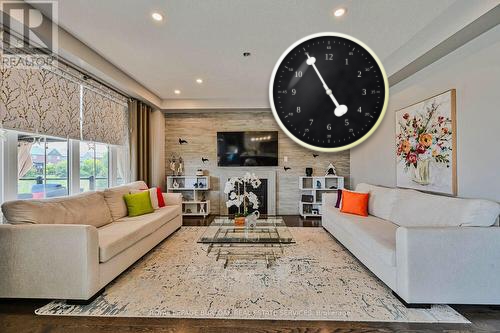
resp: 4,55
